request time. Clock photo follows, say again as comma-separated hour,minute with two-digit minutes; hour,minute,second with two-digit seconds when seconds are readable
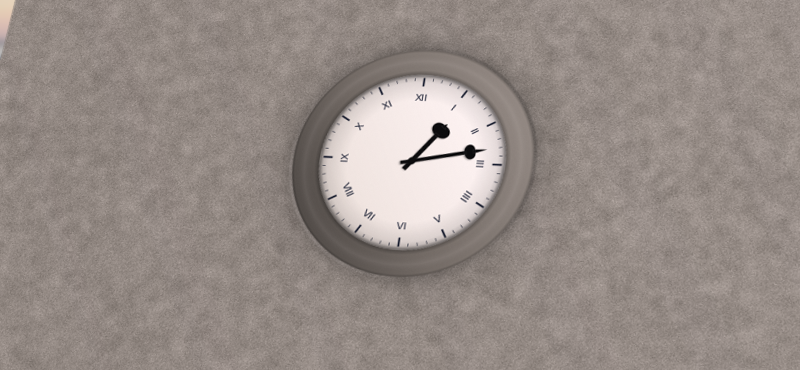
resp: 1,13
